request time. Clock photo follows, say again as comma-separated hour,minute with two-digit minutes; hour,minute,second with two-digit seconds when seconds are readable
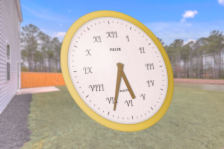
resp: 5,34
